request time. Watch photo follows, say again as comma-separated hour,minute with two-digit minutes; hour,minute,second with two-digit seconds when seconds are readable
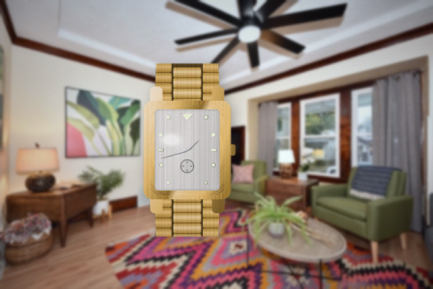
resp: 1,42
